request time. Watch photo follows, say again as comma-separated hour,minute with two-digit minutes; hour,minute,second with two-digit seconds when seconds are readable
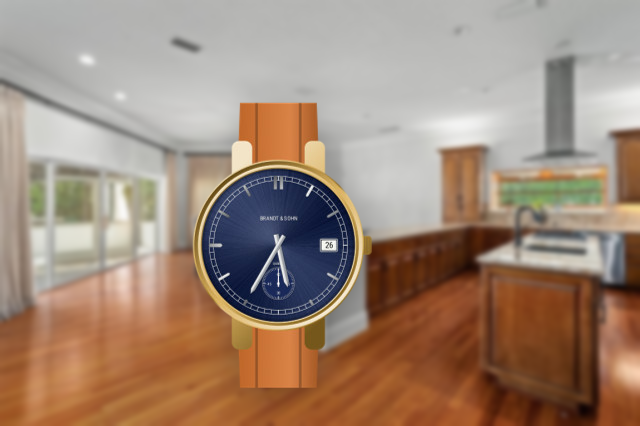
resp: 5,35
